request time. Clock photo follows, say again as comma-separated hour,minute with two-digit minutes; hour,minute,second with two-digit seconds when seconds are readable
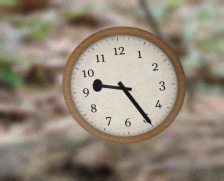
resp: 9,25
